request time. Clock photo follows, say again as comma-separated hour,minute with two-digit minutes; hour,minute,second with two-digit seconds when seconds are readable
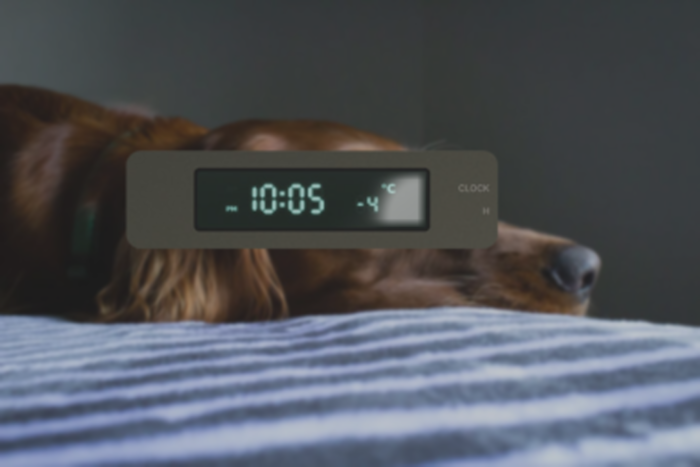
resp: 10,05
